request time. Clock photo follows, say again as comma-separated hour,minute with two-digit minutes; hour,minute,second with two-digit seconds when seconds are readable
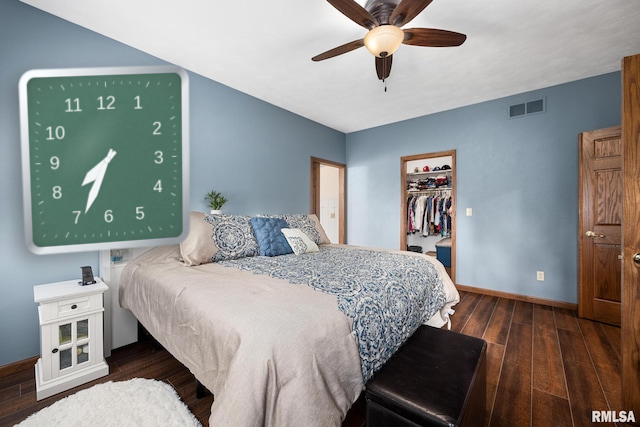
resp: 7,34
